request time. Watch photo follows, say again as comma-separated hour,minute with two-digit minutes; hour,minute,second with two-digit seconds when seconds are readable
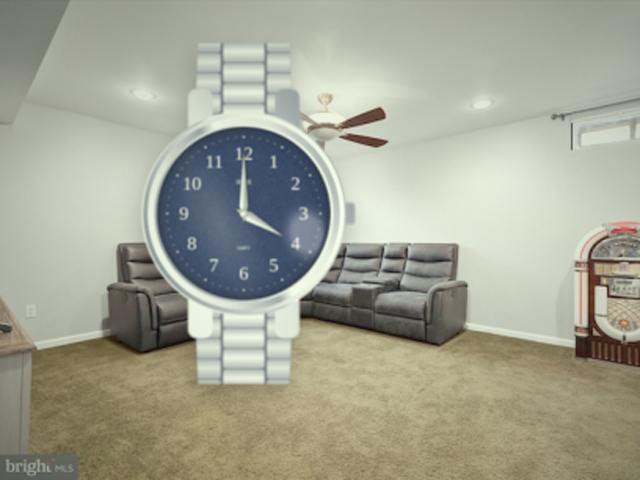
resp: 4,00
